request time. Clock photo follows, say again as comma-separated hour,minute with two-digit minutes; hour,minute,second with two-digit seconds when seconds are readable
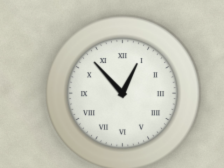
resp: 12,53
